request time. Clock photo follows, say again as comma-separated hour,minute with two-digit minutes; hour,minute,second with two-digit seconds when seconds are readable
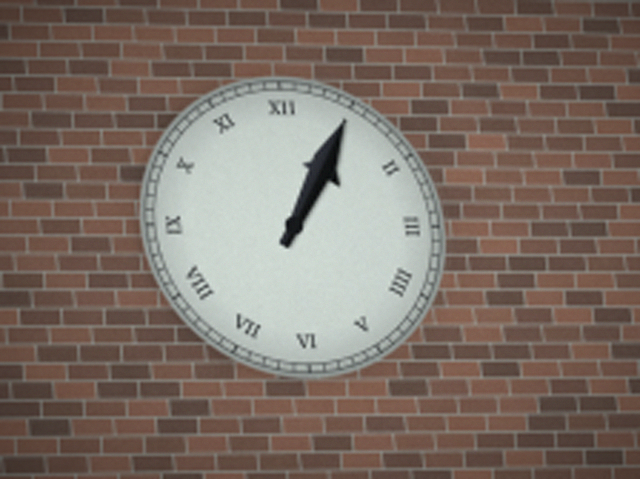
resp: 1,05
